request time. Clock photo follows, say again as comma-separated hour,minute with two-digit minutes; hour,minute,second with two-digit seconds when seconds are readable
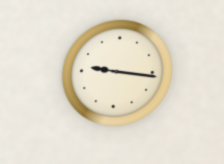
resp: 9,16
